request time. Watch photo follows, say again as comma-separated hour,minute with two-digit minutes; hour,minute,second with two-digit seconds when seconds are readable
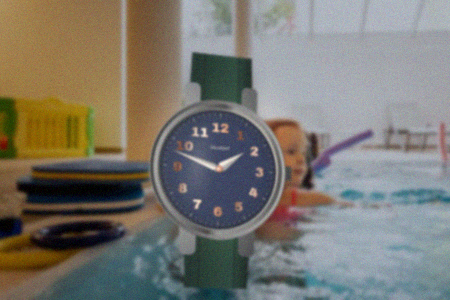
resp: 1,48
